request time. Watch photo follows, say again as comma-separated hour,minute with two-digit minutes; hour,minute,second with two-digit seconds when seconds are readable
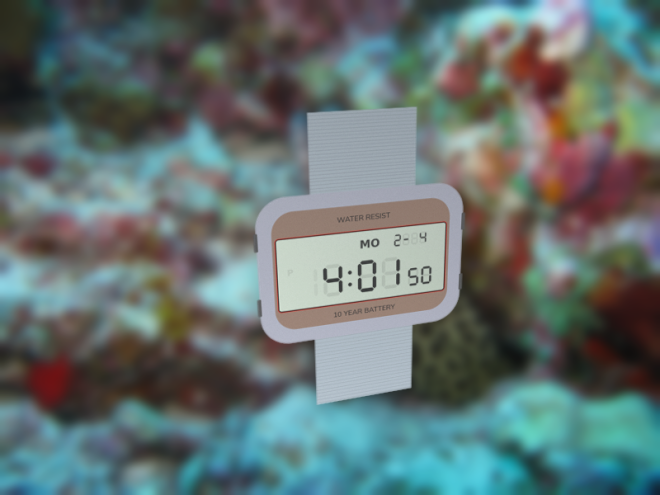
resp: 4,01,50
